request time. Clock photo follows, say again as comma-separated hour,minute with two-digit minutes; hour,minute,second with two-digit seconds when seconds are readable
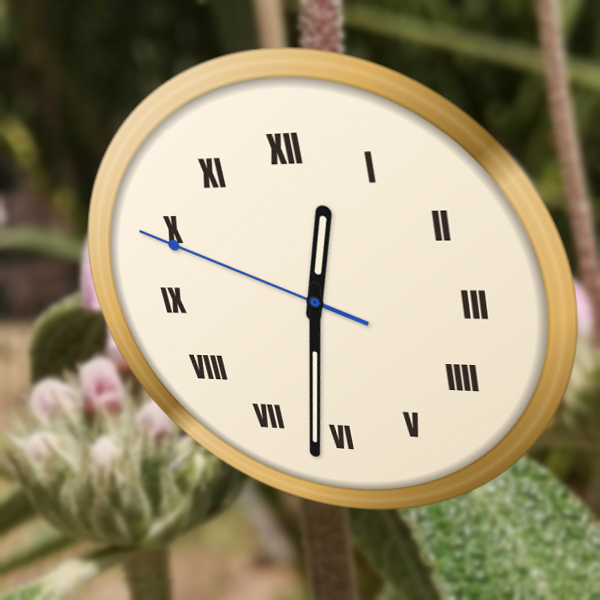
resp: 12,31,49
